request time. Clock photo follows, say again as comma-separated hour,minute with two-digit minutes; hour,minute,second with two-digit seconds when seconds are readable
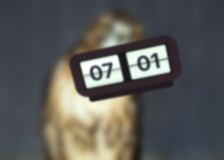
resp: 7,01
